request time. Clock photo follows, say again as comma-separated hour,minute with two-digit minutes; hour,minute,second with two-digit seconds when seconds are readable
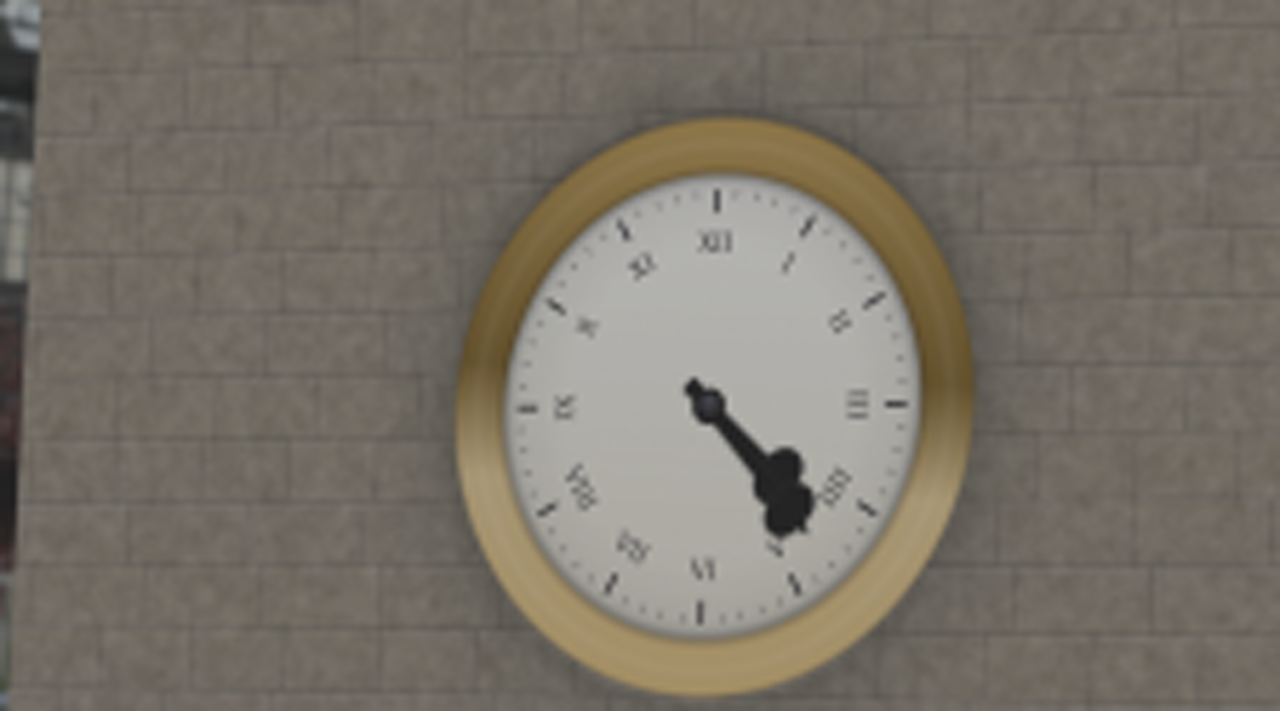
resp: 4,23
